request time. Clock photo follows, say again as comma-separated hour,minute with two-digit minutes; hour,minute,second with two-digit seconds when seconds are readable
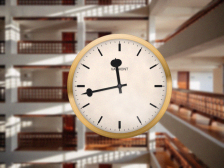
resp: 11,43
